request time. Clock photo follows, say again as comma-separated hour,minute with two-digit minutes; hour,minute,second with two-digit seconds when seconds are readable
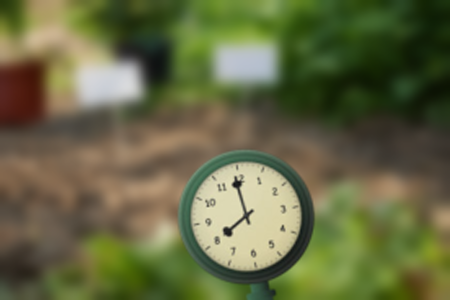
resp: 7,59
